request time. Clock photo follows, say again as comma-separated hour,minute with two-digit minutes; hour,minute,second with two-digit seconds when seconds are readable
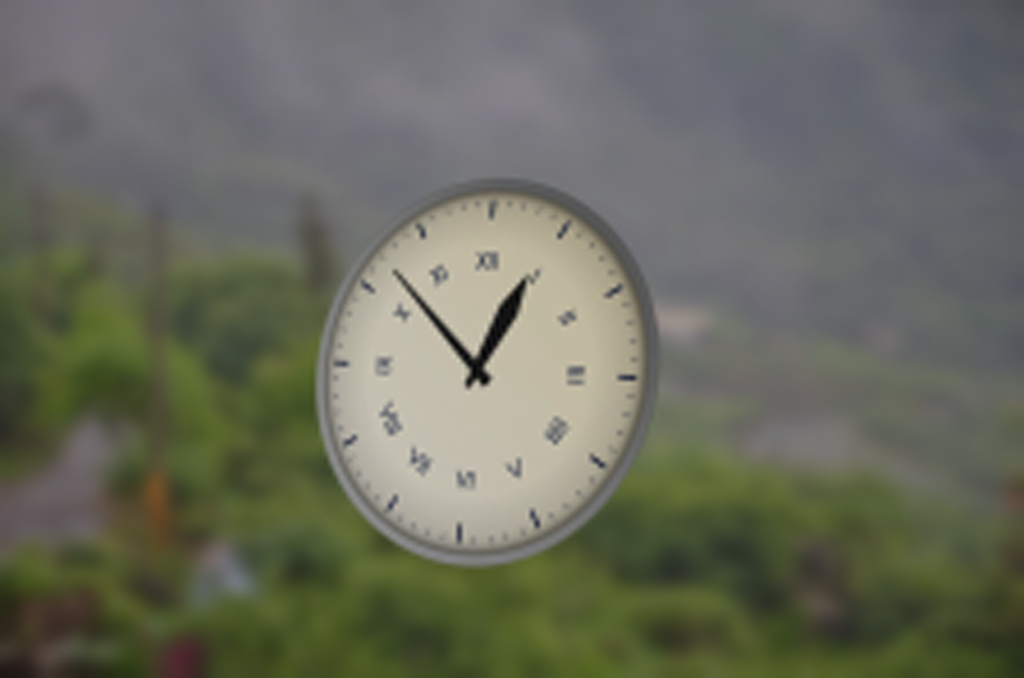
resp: 12,52
